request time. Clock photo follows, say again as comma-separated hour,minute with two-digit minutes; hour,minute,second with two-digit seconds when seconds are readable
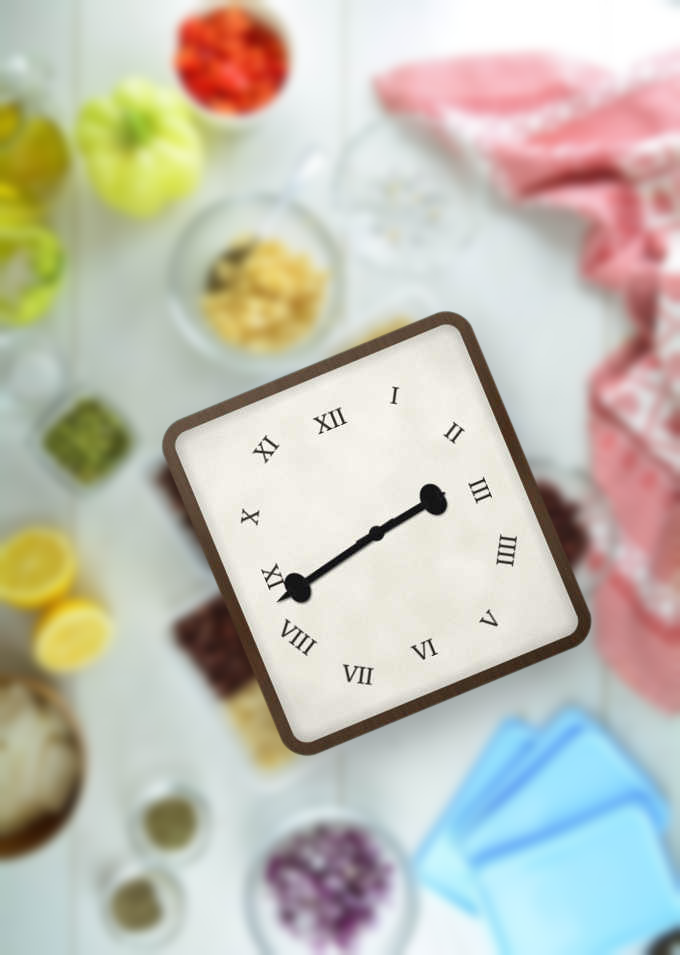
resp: 2,43
